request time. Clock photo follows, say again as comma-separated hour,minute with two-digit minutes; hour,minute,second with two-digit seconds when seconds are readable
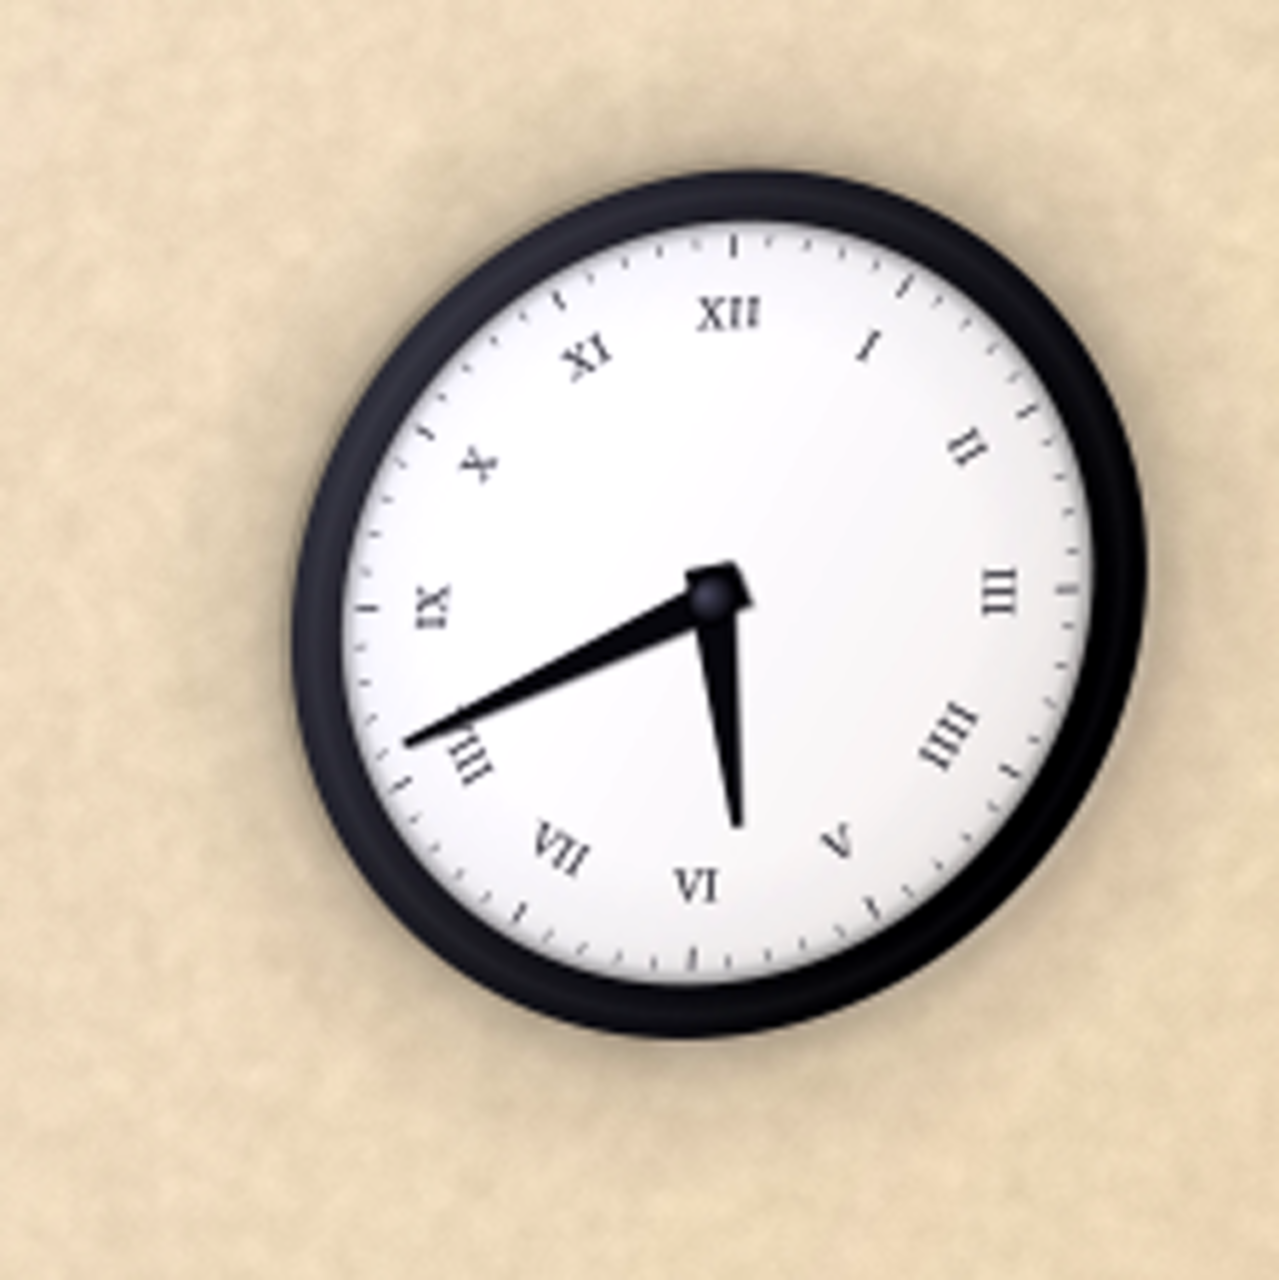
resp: 5,41
